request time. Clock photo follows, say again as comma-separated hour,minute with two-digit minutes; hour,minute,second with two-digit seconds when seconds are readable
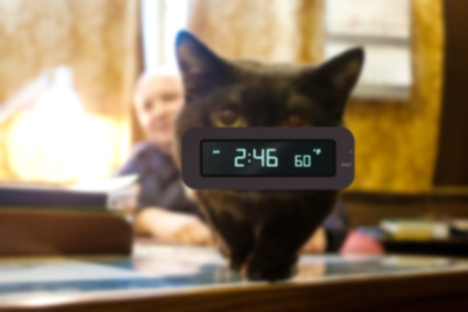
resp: 2,46
